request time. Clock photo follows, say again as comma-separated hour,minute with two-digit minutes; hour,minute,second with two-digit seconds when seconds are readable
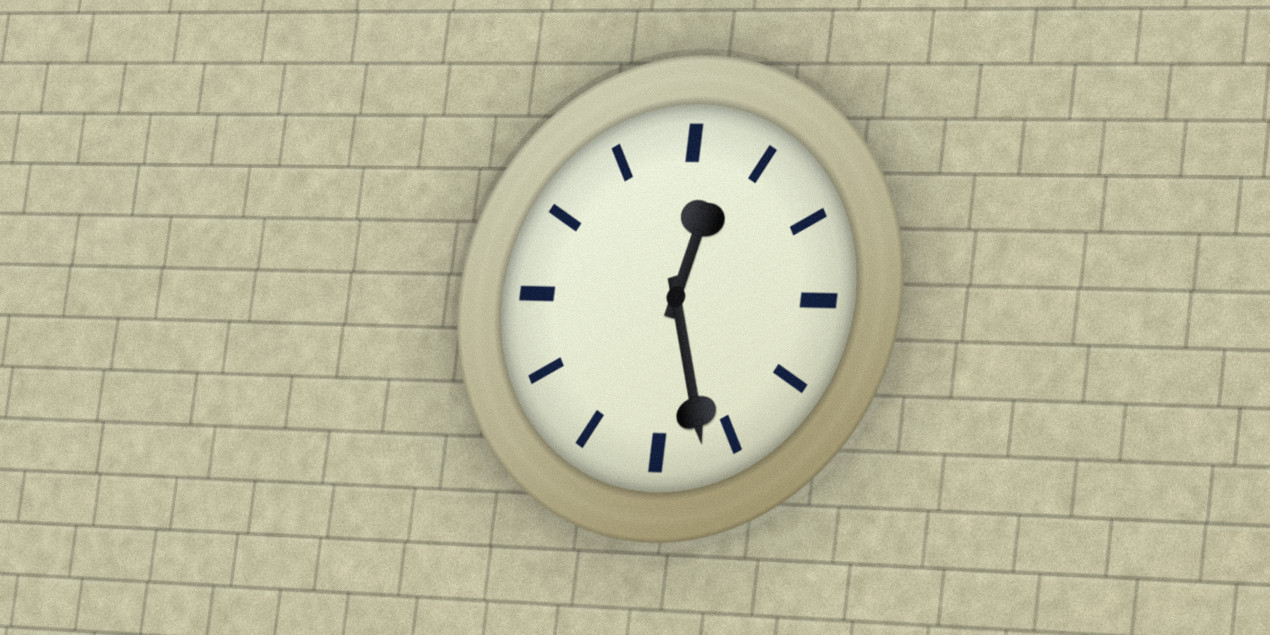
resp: 12,27
